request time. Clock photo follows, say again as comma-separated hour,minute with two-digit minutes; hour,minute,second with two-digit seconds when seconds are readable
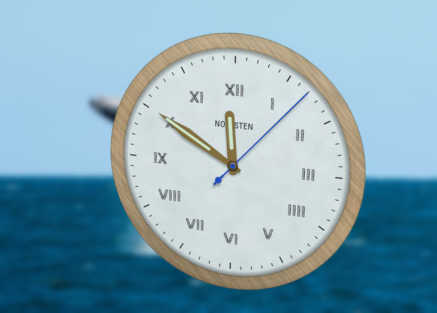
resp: 11,50,07
